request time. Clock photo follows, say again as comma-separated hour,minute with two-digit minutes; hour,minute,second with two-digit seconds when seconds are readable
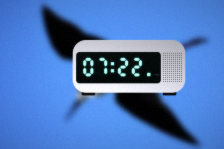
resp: 7,22
